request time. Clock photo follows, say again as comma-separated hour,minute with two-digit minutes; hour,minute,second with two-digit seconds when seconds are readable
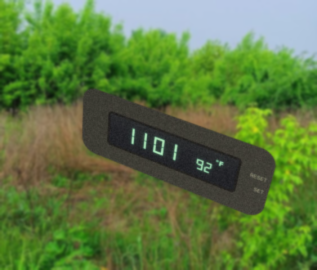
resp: 11,01
